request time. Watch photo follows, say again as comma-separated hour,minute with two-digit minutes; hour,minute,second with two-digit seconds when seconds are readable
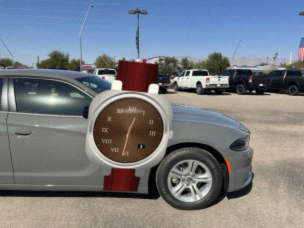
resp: 12,31
